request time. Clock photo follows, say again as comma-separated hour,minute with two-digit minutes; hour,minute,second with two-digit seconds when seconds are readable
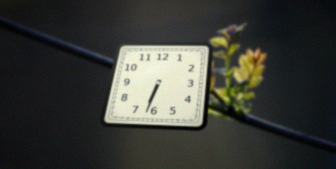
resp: 6,32
